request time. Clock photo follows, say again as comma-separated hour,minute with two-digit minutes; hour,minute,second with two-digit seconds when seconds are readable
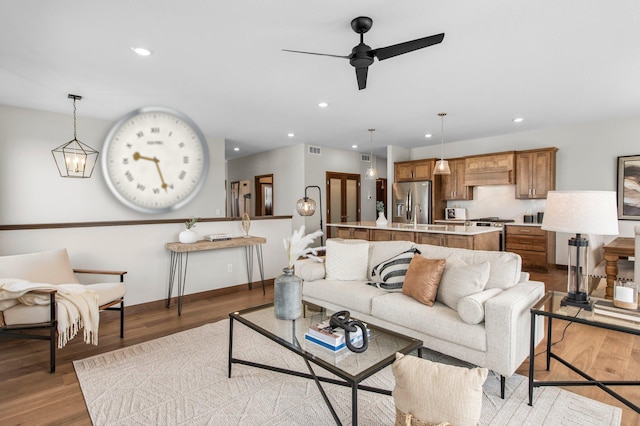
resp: 9,27
